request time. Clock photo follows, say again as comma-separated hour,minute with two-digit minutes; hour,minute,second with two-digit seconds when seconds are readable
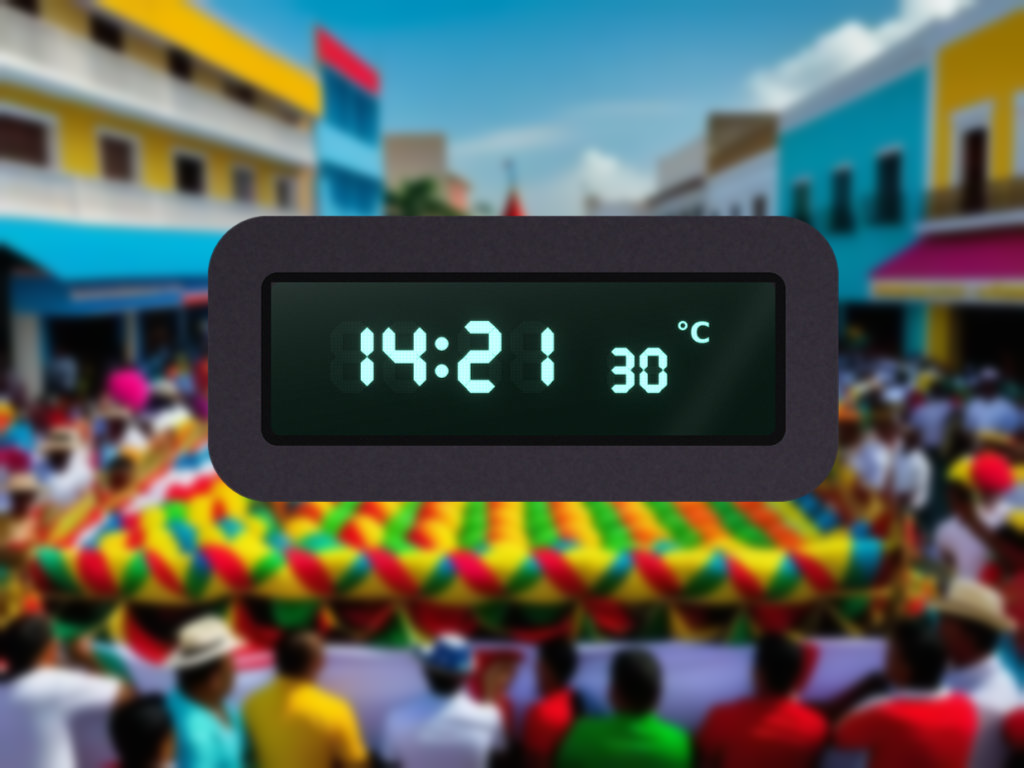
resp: 14,21
